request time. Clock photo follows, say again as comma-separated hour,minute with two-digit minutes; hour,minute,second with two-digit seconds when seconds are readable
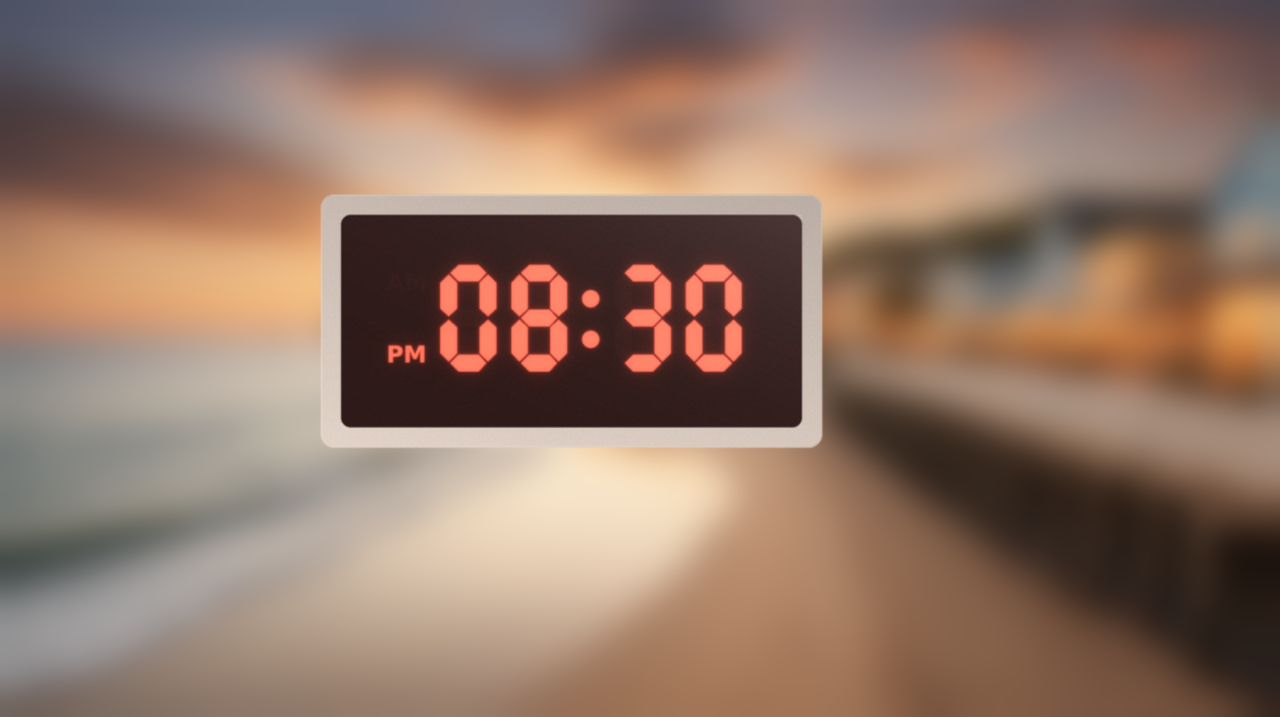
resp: 8,30
